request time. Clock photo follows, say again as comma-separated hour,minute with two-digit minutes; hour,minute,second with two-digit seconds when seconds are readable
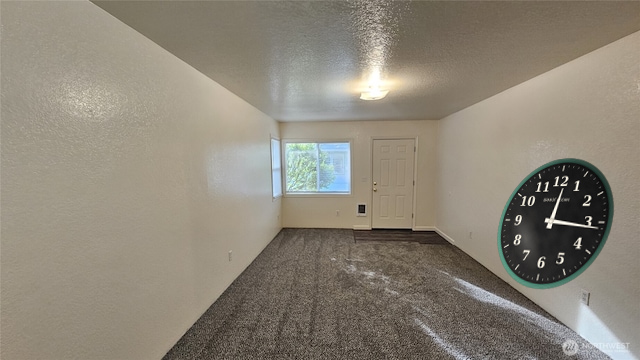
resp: 12,16
